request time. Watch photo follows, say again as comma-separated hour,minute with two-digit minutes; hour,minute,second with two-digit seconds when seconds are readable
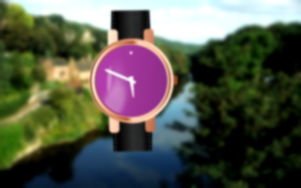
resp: 5,49
